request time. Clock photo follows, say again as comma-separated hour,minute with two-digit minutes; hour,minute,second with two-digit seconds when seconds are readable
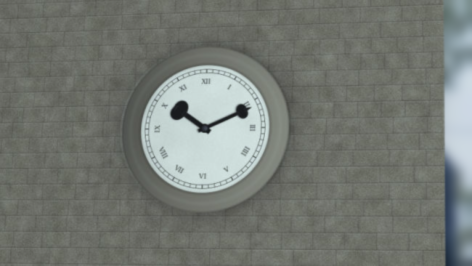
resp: 10,11
